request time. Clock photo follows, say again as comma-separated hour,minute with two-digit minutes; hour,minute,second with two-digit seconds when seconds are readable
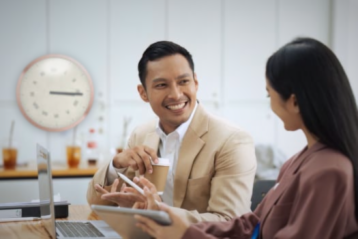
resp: 3,16
